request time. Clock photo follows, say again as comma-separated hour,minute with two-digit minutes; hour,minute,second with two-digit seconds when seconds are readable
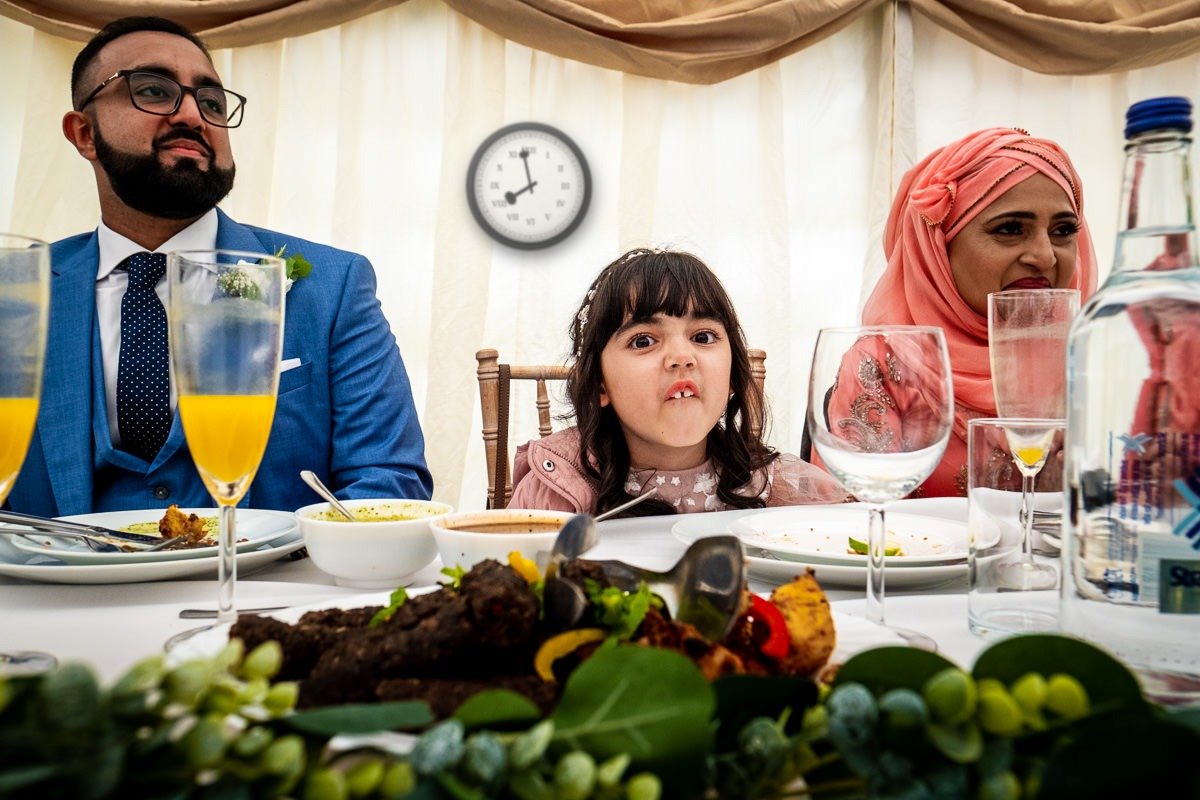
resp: 7,58
